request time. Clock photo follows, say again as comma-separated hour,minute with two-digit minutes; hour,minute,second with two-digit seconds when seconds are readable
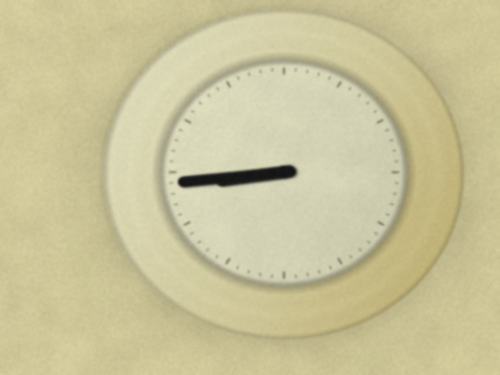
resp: 8,44
